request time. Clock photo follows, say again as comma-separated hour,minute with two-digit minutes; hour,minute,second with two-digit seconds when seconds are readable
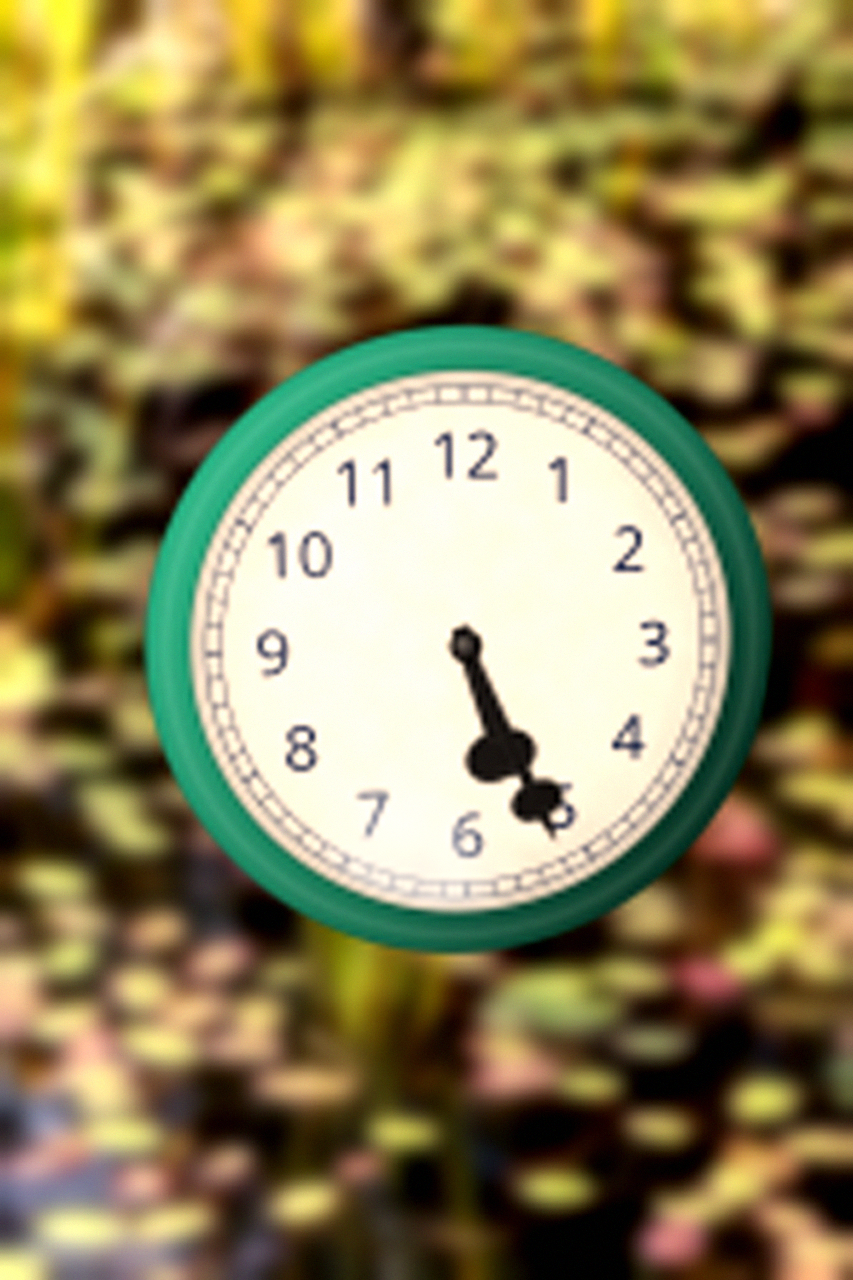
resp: 5,26
